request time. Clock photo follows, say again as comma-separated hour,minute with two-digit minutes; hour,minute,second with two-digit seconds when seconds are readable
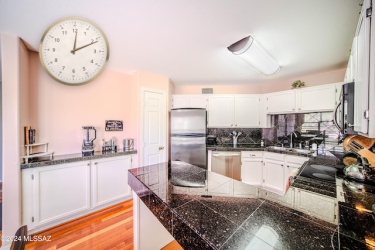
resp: 12,11
